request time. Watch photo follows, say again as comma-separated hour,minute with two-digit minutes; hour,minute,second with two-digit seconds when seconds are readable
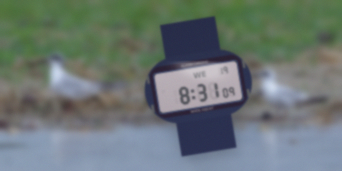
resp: 8,31
